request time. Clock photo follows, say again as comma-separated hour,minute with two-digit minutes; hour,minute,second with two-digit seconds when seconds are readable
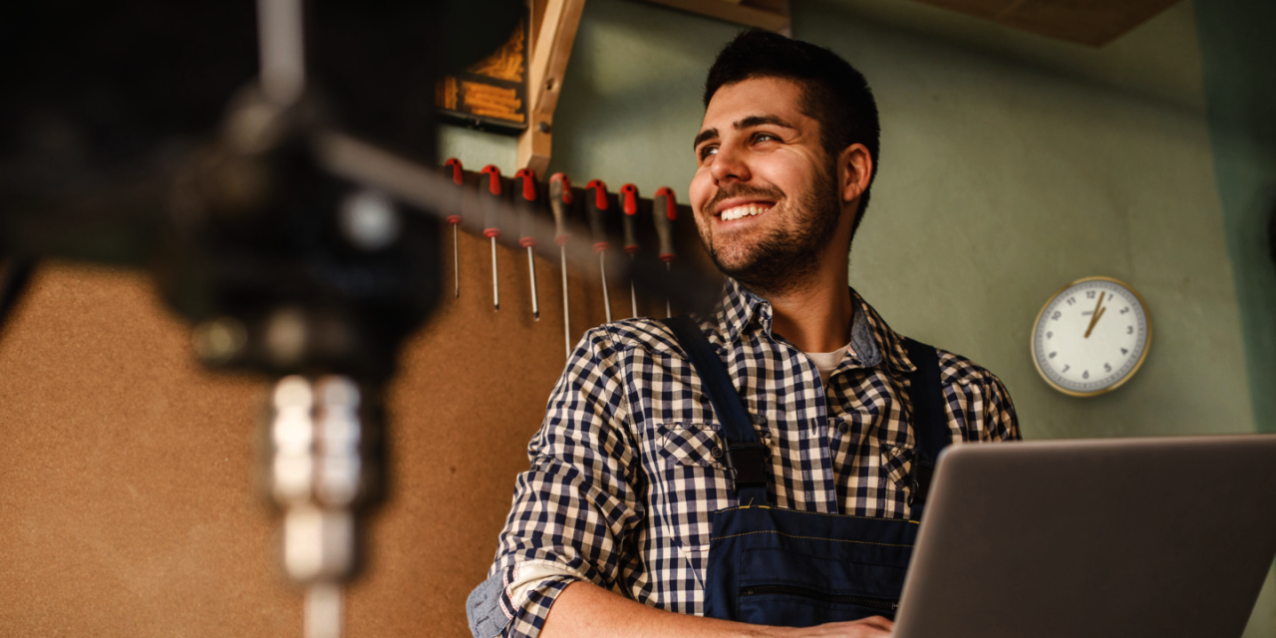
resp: 1,03
